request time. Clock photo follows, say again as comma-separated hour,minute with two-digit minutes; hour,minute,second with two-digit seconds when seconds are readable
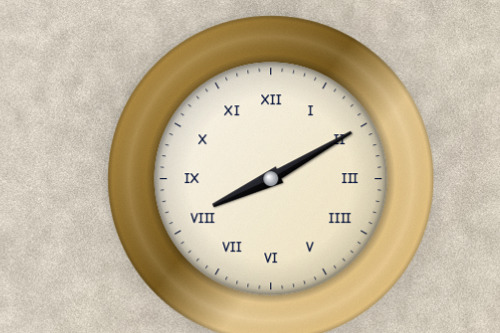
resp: 8,10
